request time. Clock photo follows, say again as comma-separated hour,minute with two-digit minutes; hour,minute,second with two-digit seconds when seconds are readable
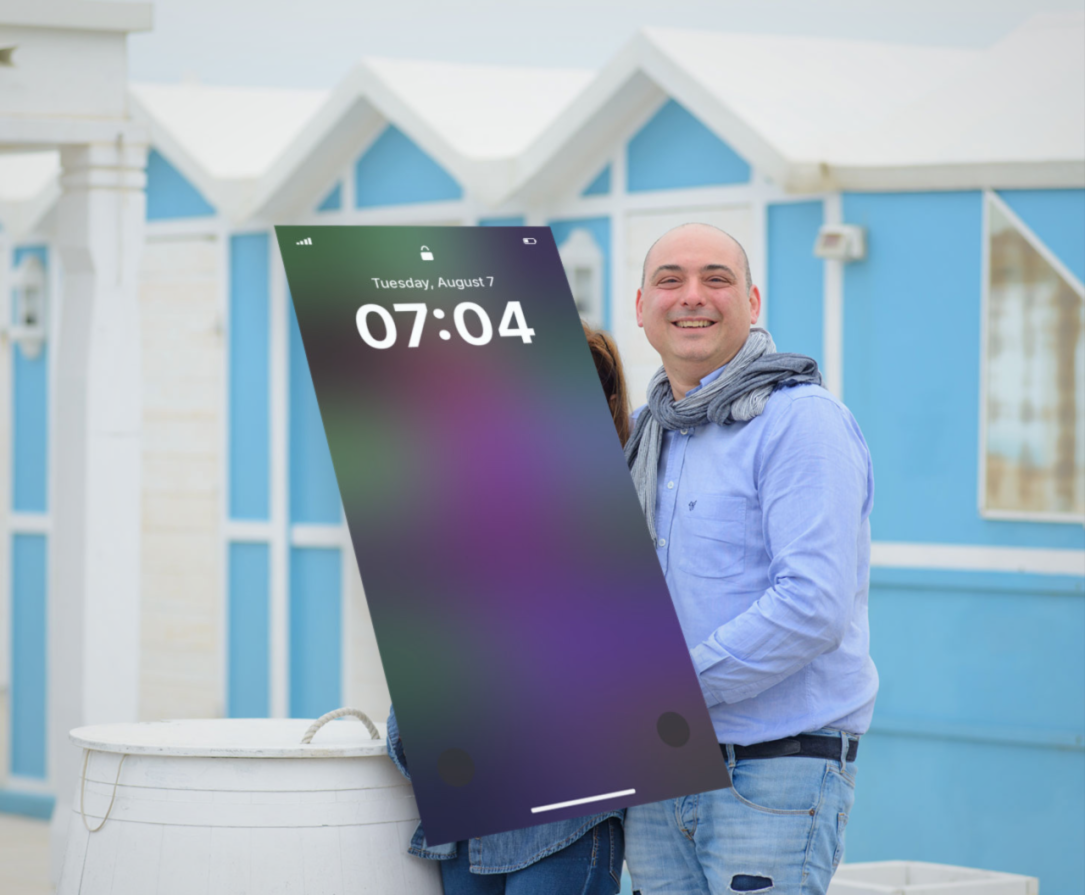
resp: 7,04
